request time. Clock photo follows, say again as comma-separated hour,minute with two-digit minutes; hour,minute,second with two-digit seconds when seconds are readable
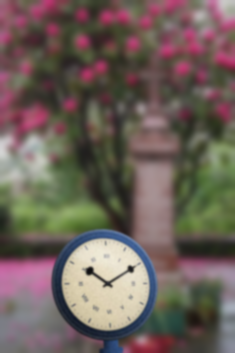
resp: 10,10
